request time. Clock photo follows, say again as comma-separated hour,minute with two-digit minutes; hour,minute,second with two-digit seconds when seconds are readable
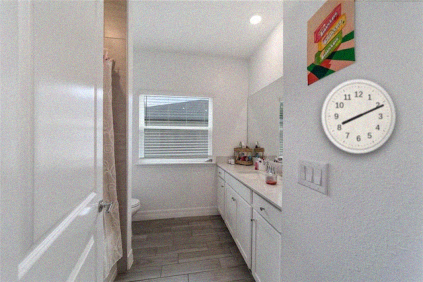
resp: 8,11
